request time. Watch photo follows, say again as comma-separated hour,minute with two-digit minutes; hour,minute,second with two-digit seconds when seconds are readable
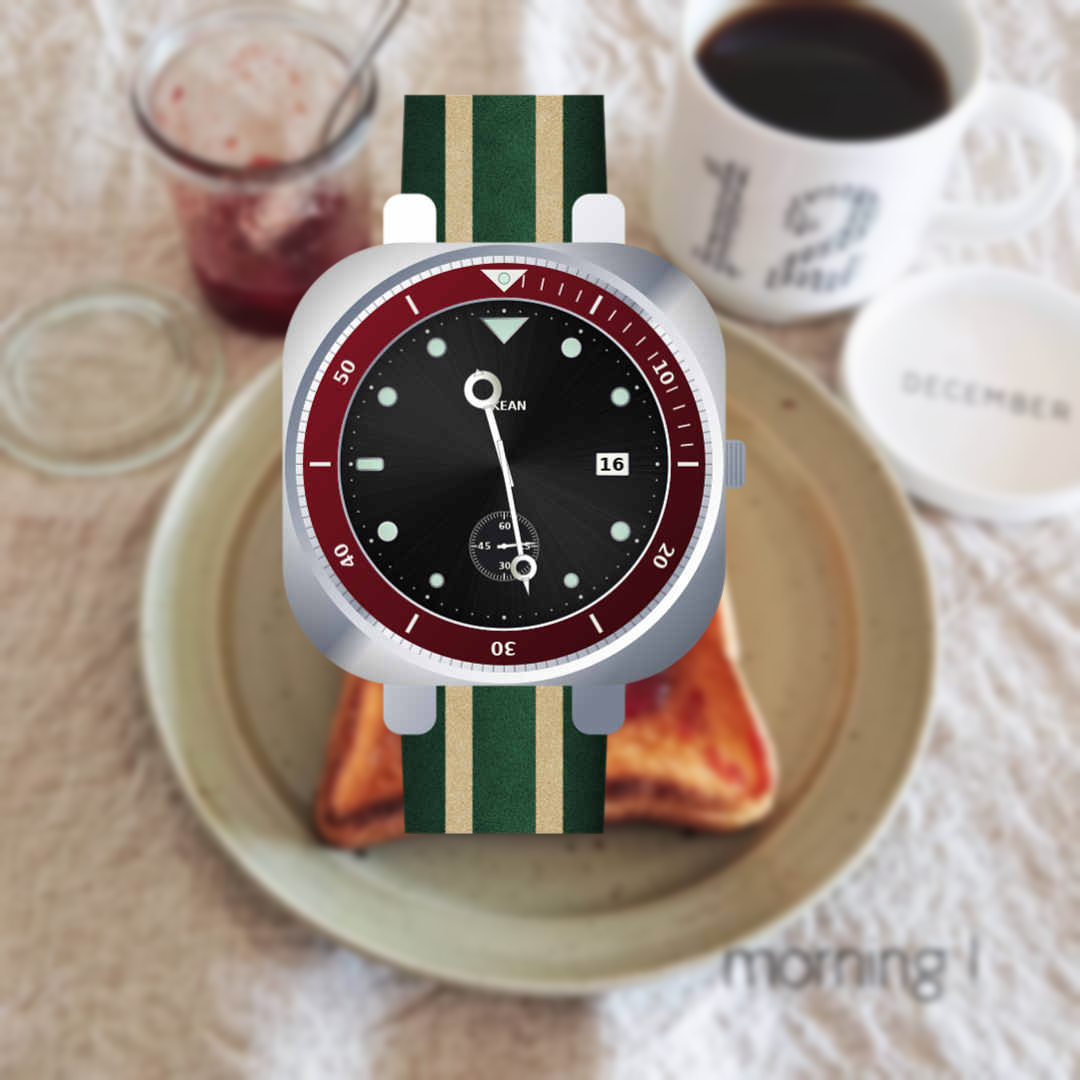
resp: 11,28,14
